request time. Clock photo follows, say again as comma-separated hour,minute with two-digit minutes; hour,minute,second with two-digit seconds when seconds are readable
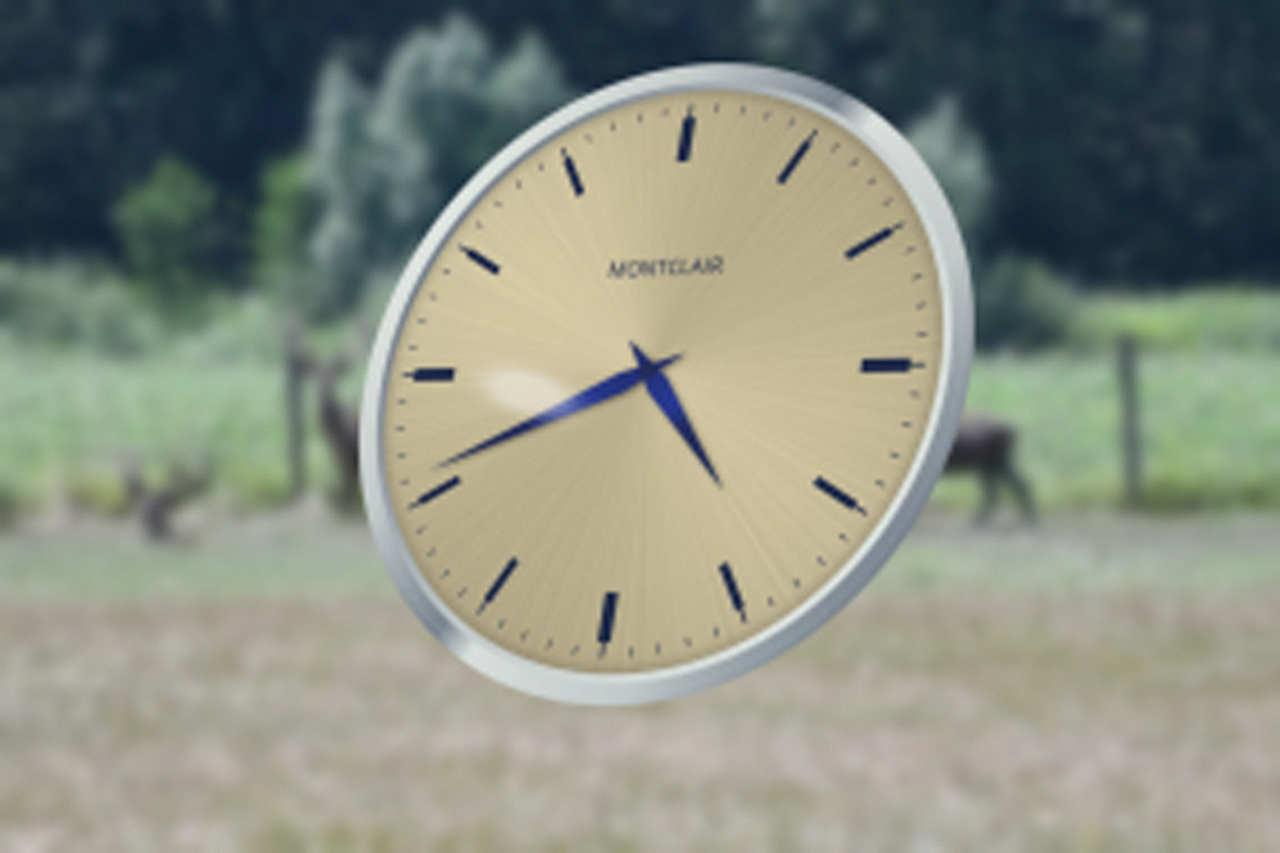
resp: 4,41
